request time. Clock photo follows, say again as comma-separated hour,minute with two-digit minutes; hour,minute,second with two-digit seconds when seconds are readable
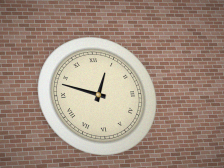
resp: 12,48
